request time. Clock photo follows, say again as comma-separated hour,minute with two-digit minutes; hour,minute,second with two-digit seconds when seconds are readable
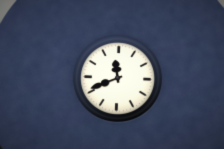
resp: 11,41
